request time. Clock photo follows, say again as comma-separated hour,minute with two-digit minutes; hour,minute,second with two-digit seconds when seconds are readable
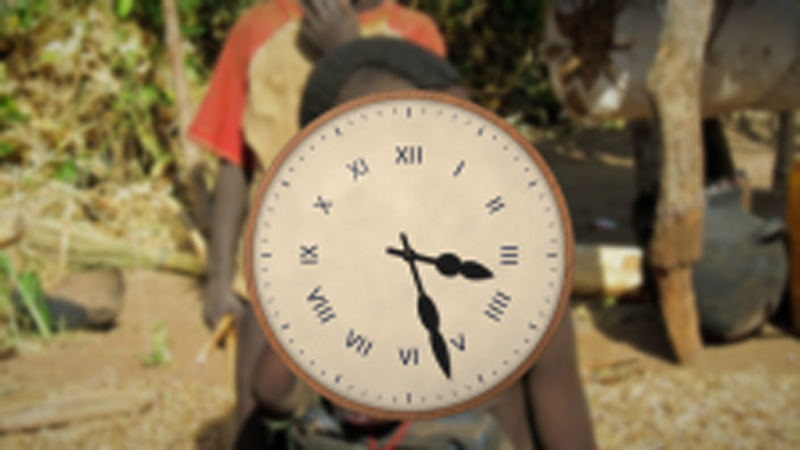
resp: 3,27
